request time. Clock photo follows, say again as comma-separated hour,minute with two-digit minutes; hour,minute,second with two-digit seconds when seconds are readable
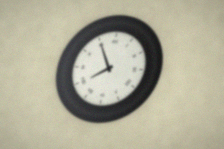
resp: 7,55
